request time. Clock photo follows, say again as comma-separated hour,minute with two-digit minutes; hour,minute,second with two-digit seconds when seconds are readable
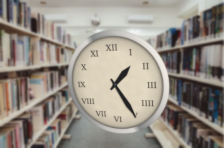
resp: 1,25
